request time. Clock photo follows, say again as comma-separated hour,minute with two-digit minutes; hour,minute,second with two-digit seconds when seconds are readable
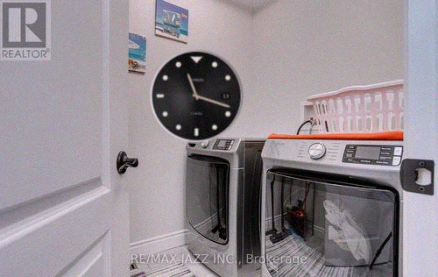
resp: 11,18
